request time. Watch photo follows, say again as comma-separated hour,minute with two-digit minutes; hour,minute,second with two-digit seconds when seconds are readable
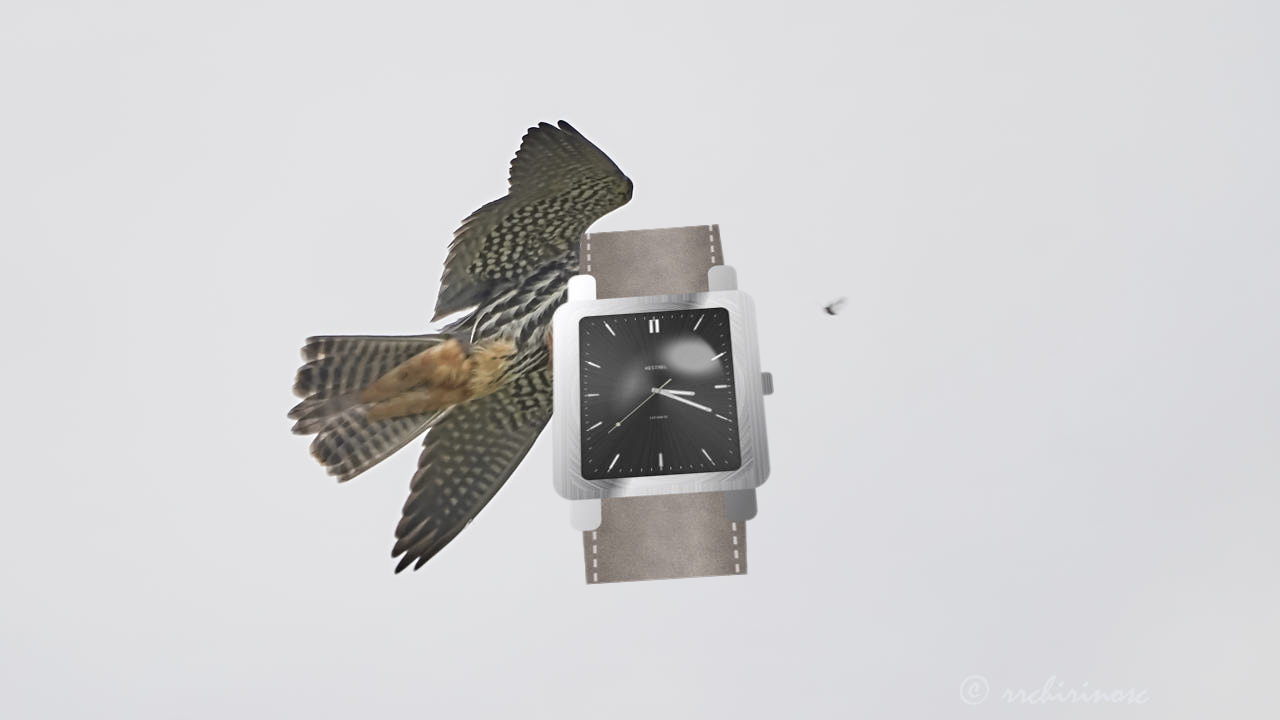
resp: 3,19,38
